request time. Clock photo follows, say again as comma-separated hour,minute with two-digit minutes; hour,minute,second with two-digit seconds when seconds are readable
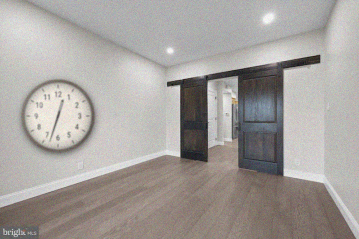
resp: 12,33
